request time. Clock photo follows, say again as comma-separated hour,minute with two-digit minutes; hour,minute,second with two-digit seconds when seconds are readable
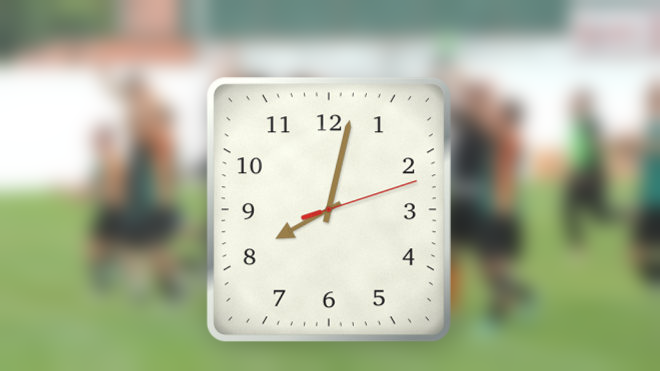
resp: 8,02,12
